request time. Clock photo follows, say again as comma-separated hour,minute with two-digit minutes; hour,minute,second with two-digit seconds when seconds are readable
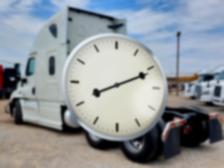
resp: 8,11
